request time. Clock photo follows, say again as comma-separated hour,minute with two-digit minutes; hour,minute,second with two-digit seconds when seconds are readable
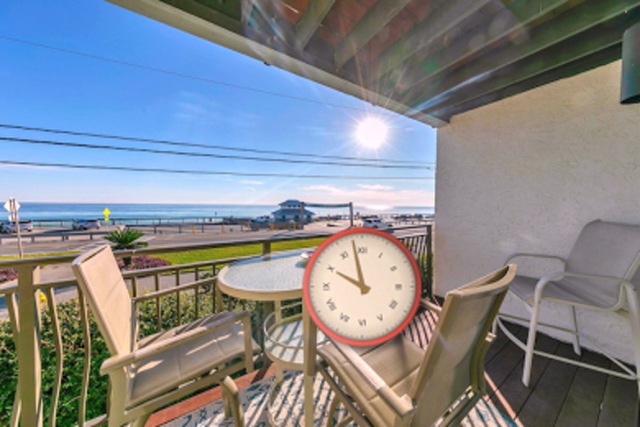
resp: 9,58
